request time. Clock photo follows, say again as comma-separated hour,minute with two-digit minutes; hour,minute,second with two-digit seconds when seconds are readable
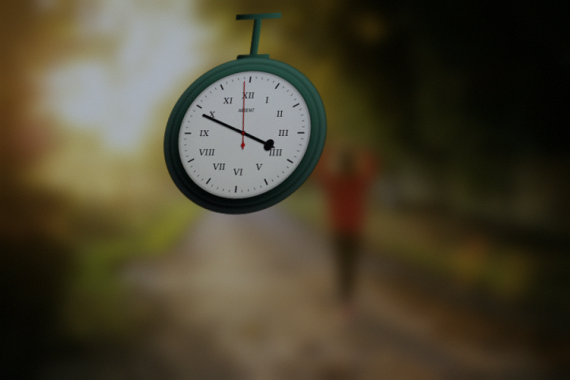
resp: 3,48,59
